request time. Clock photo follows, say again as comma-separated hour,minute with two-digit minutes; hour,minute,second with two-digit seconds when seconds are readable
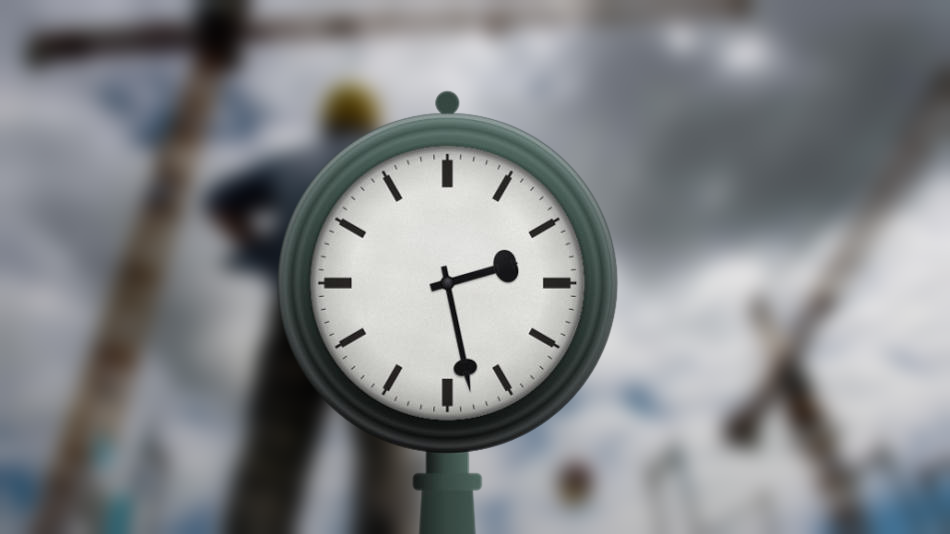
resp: 2,28
